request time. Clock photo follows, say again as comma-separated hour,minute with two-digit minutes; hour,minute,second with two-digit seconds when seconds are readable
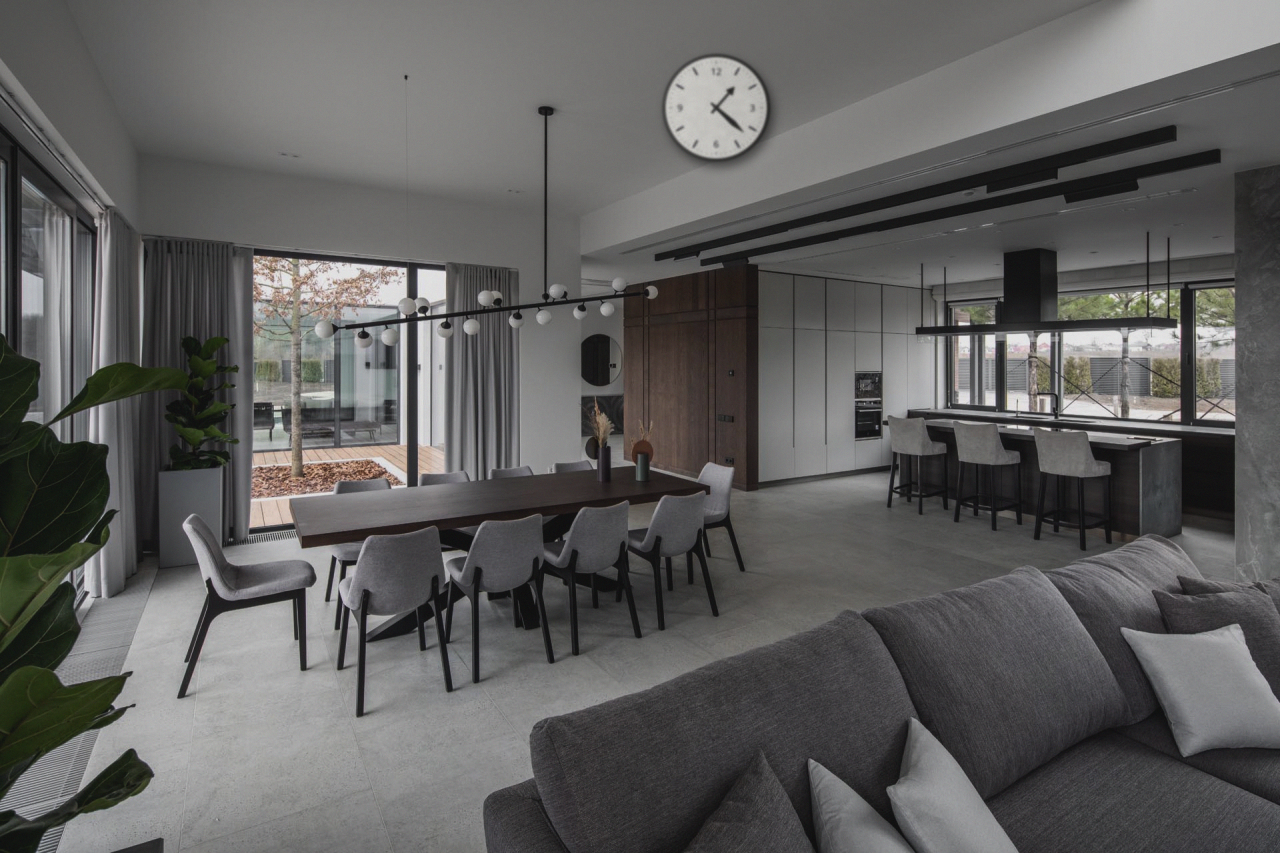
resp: 1,22
